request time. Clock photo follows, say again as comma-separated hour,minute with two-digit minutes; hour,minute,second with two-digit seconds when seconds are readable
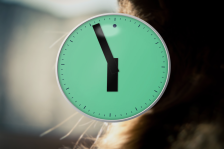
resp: 5,56
